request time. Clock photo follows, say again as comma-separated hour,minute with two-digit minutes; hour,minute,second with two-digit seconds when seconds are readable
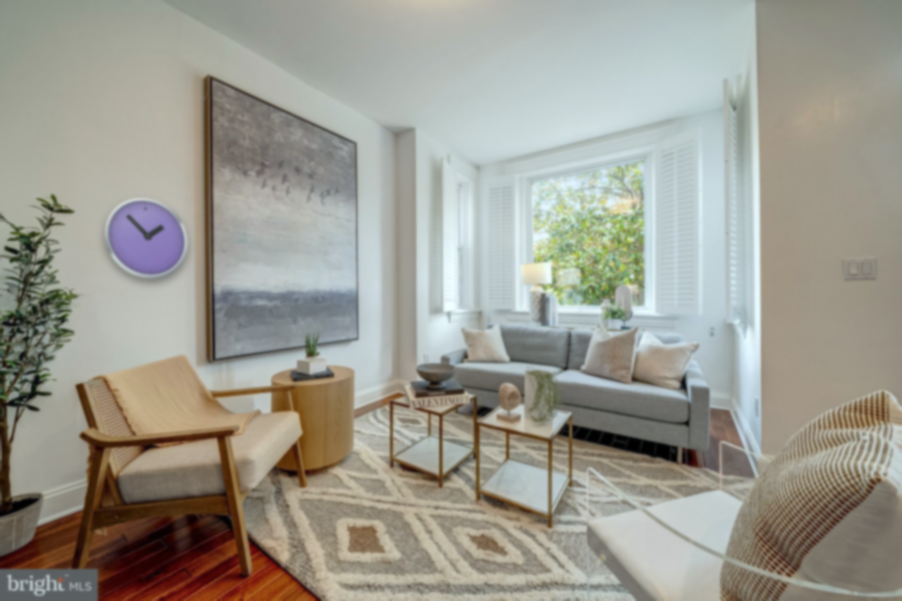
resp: 1,53
